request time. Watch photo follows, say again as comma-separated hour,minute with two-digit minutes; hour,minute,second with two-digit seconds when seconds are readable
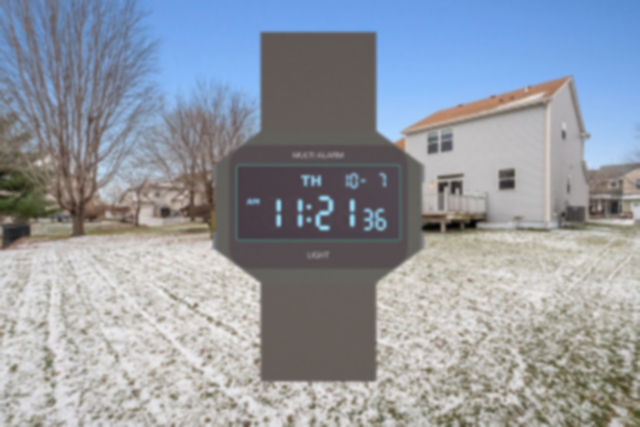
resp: 11,21,36
